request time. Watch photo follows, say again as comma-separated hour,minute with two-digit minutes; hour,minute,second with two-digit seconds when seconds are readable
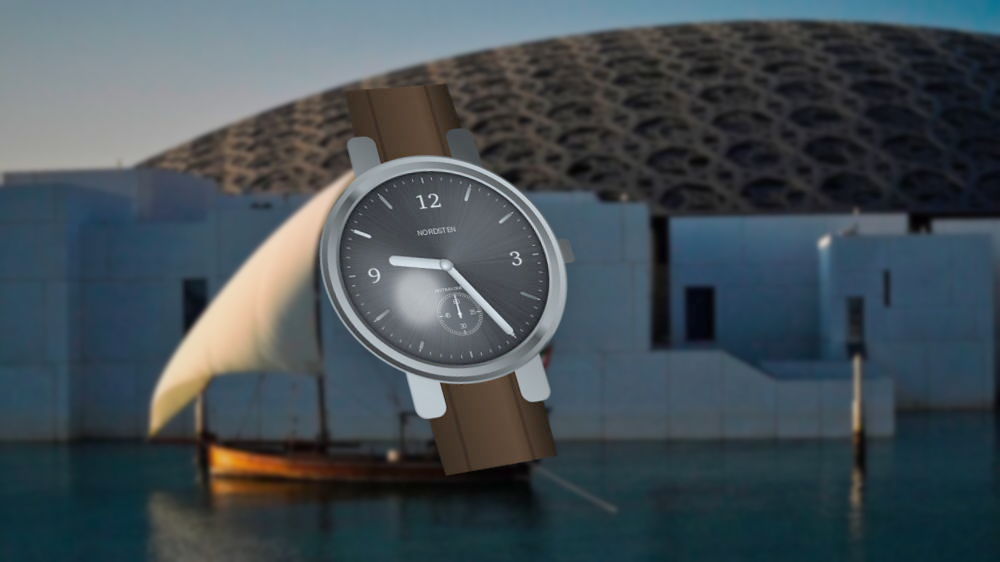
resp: 9,25
